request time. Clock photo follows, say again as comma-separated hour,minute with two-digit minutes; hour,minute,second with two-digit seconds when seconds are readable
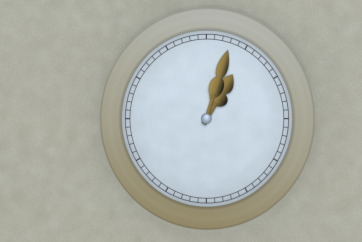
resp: 1,03
